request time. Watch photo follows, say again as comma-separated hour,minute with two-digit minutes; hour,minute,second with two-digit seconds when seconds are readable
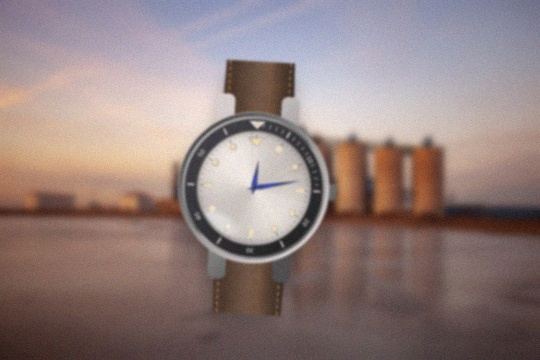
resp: 12,13
